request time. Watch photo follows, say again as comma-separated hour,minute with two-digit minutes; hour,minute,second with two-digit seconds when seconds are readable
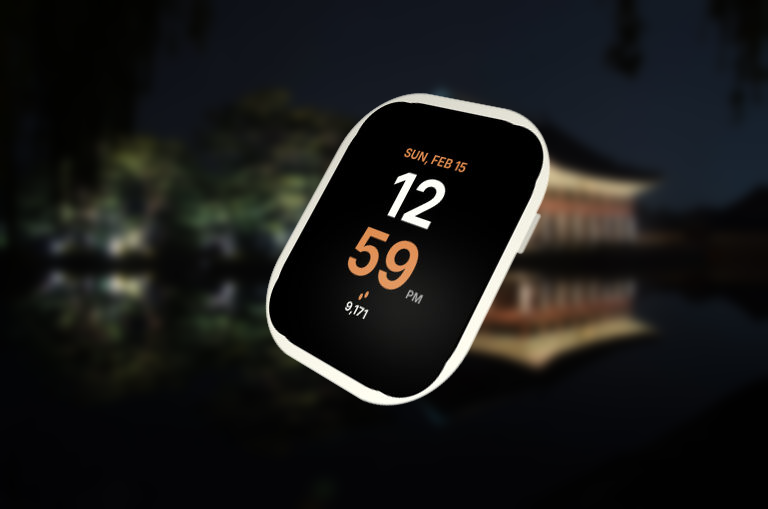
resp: 12,59
